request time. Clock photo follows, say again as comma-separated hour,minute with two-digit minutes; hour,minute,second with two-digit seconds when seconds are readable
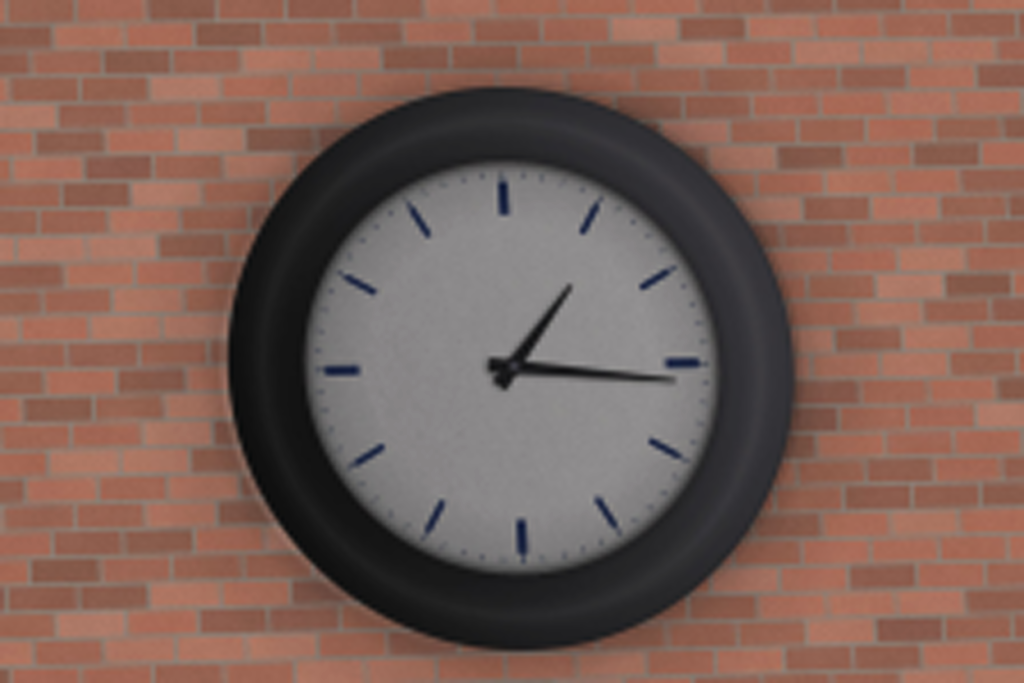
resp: 1,16
